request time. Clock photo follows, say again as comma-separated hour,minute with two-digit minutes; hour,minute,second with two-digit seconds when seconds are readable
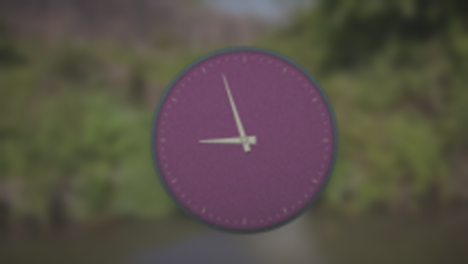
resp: 8,57
